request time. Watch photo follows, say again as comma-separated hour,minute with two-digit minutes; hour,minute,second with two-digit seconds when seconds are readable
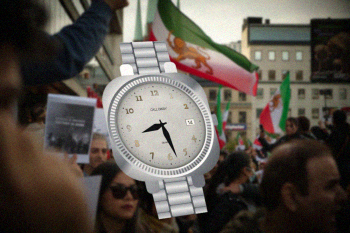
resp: 8,28
